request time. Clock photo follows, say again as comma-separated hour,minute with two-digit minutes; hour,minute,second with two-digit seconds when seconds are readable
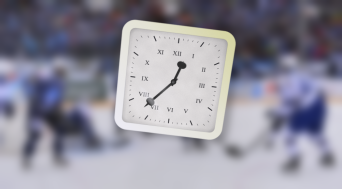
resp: 12,37
